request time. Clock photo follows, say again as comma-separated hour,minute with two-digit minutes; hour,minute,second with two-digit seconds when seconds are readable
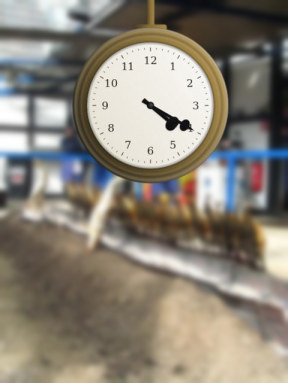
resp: 4,20
